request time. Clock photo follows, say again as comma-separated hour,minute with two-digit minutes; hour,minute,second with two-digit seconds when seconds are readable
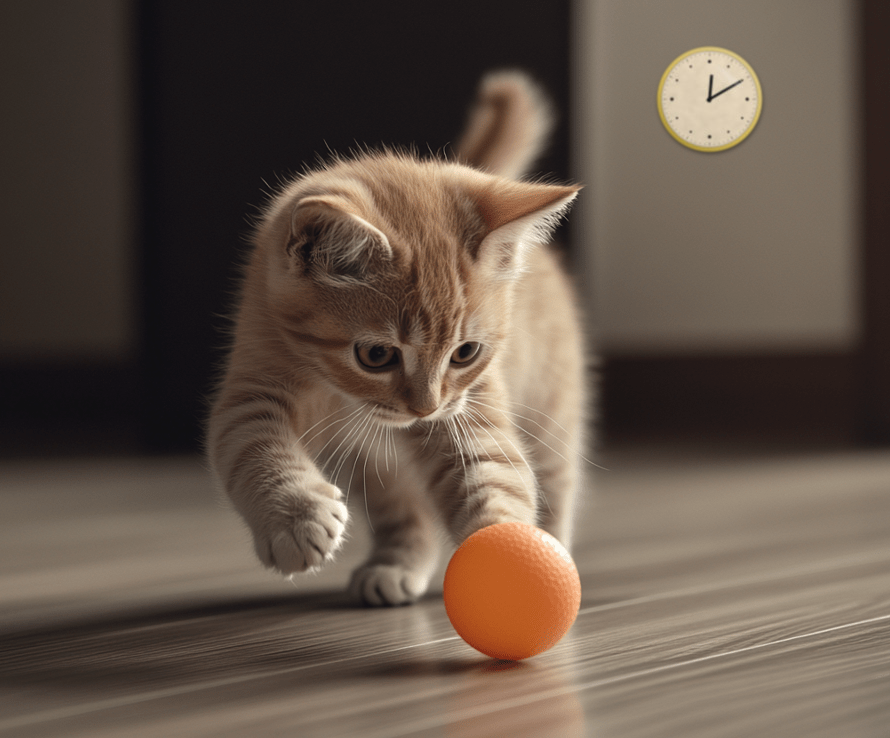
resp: 12,10
